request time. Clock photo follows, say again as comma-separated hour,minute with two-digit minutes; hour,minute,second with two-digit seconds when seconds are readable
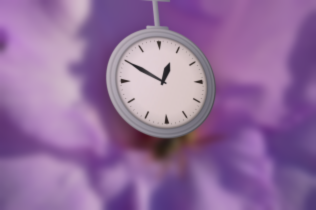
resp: 12,50
